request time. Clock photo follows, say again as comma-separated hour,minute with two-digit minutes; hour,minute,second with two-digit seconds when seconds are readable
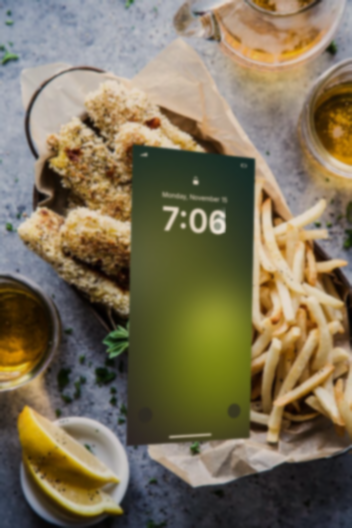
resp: 7,06
